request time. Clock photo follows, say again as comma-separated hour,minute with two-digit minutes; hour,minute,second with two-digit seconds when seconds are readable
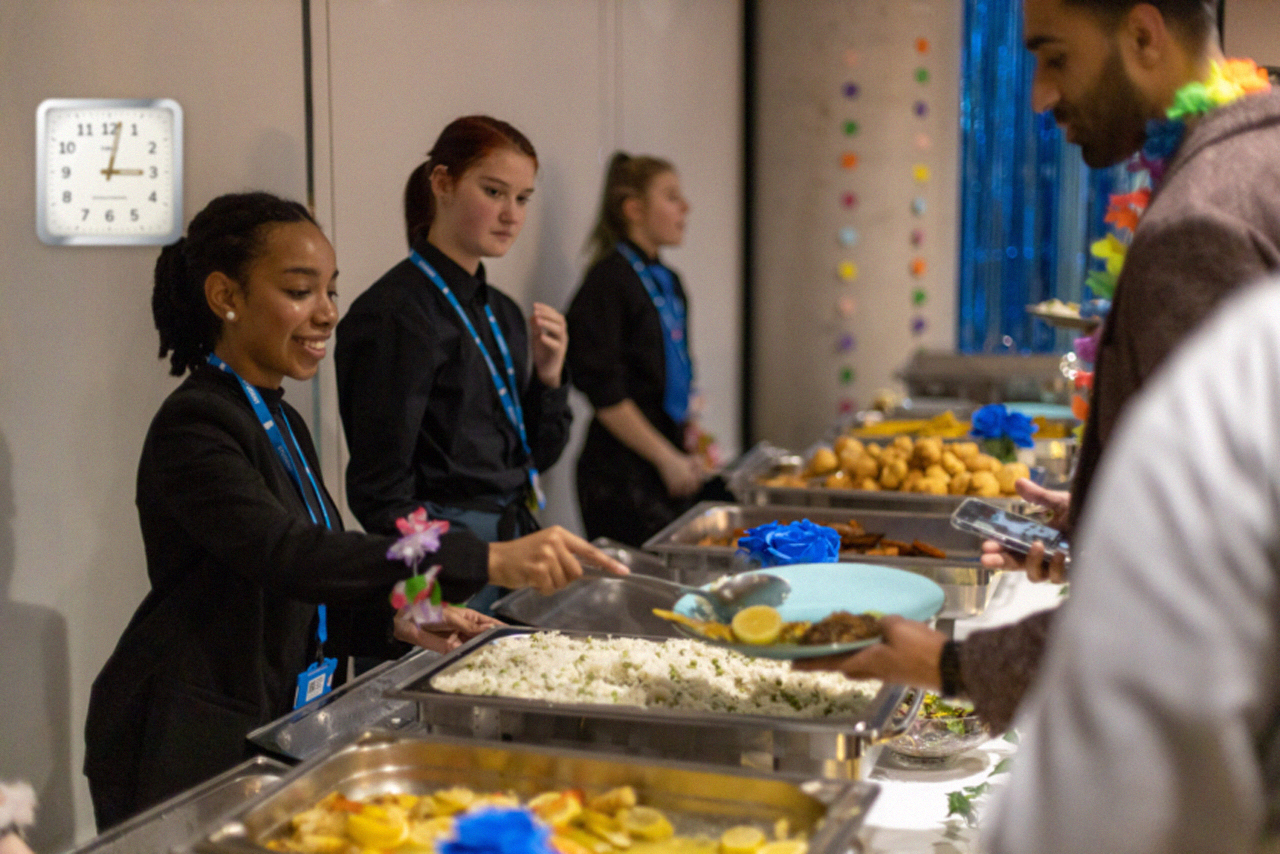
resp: 3,02
